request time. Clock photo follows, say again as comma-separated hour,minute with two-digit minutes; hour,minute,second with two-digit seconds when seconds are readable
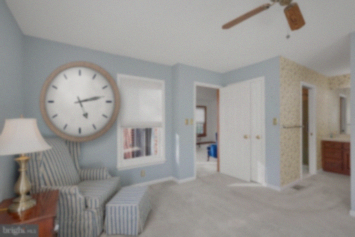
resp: 5,13
